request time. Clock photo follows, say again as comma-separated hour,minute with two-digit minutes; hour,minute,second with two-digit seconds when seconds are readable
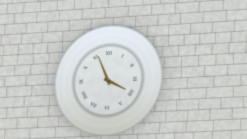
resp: 3,56
